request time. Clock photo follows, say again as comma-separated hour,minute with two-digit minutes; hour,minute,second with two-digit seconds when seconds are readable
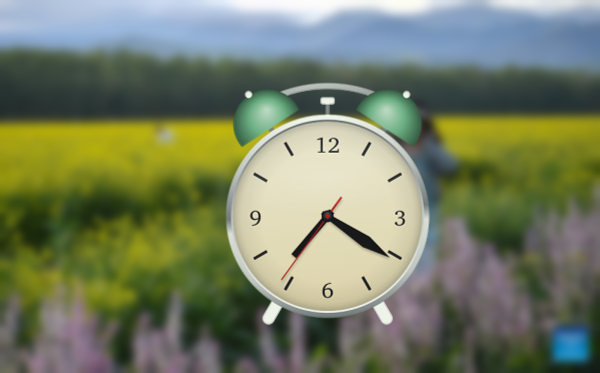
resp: 7,20,36
